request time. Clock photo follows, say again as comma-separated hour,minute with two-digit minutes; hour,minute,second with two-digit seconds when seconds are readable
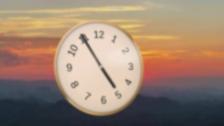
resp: 4,55
